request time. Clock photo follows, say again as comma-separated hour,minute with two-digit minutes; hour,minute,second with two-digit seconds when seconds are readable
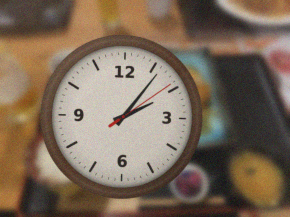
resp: 2,06,09
